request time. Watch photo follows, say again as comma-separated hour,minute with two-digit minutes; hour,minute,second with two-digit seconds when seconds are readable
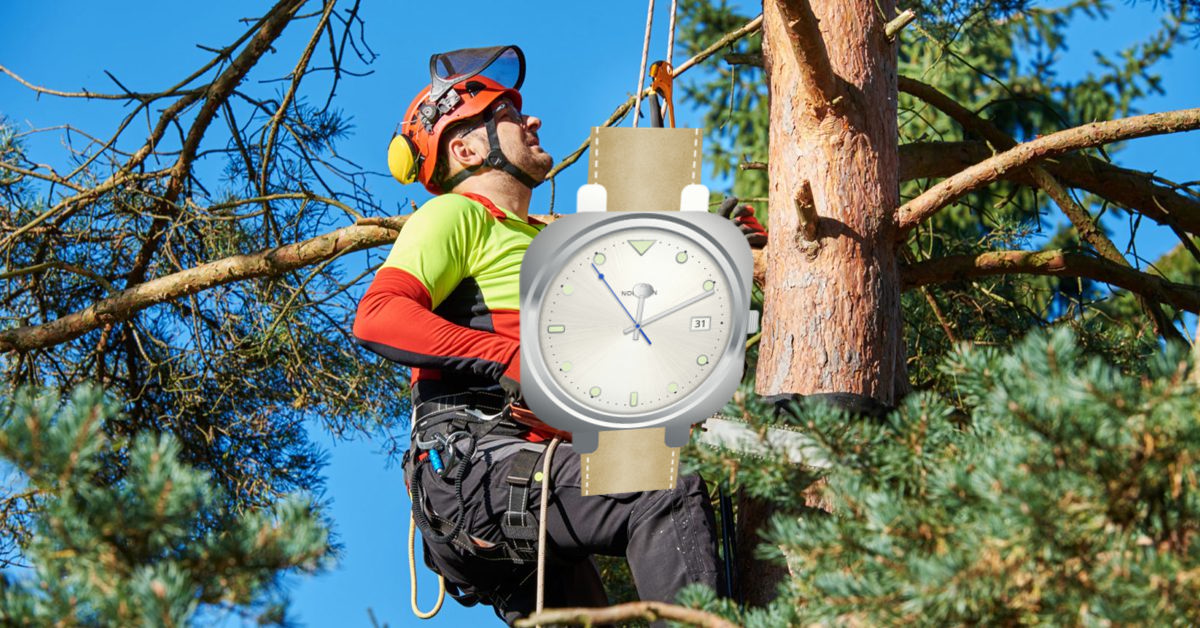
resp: 12,10,54
